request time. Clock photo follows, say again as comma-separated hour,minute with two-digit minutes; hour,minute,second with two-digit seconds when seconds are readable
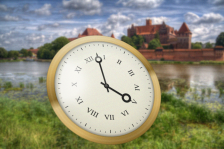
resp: 5,03
